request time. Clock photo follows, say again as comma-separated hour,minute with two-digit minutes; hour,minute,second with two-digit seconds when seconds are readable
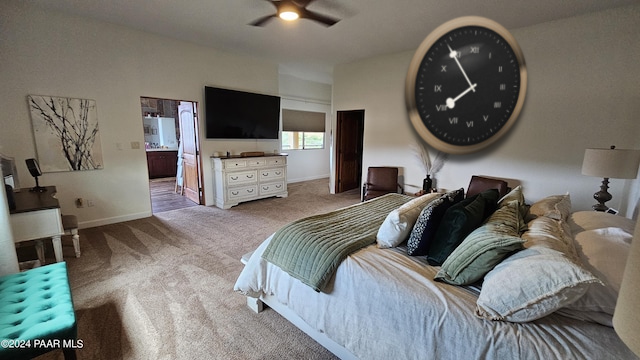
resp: 7,54
